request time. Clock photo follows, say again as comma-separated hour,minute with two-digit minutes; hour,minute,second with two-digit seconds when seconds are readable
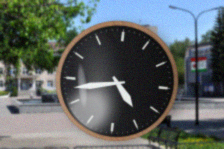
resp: 4,43
